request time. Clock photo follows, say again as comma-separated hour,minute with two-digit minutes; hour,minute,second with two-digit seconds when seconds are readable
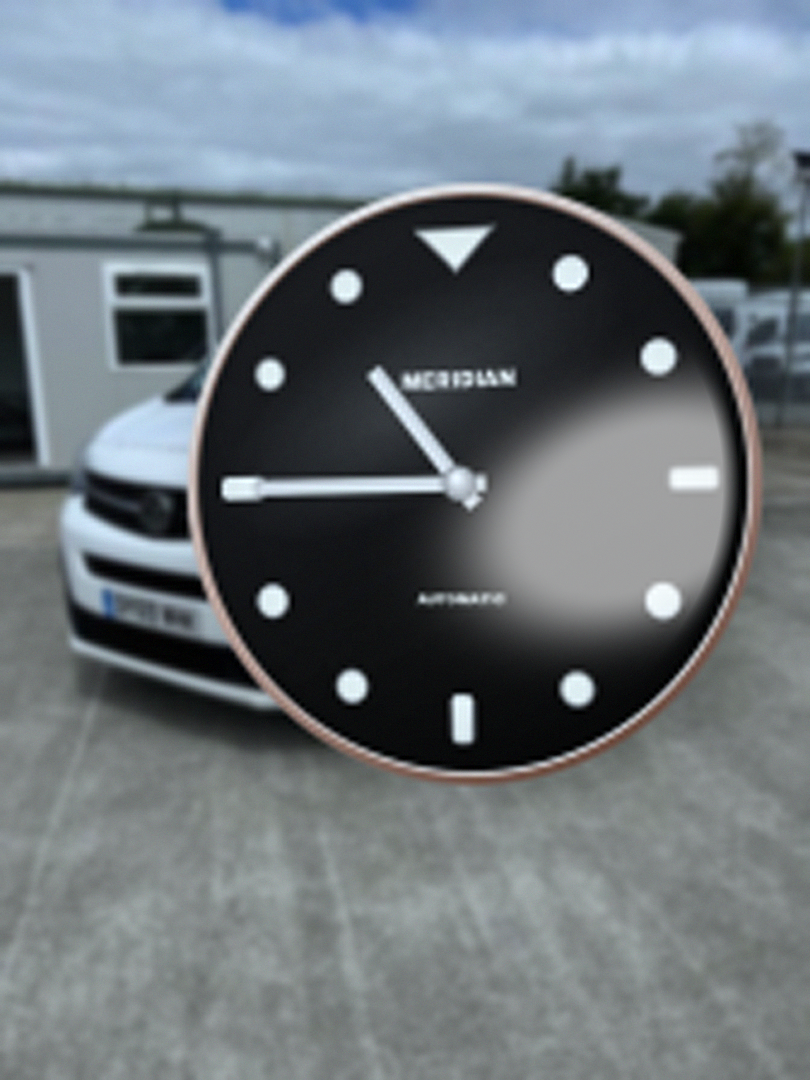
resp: 10,45
